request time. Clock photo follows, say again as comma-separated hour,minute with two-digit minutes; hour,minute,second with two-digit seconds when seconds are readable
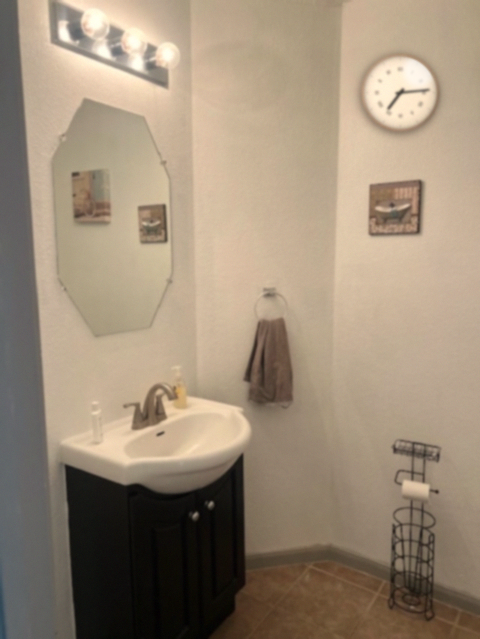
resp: 7,14
